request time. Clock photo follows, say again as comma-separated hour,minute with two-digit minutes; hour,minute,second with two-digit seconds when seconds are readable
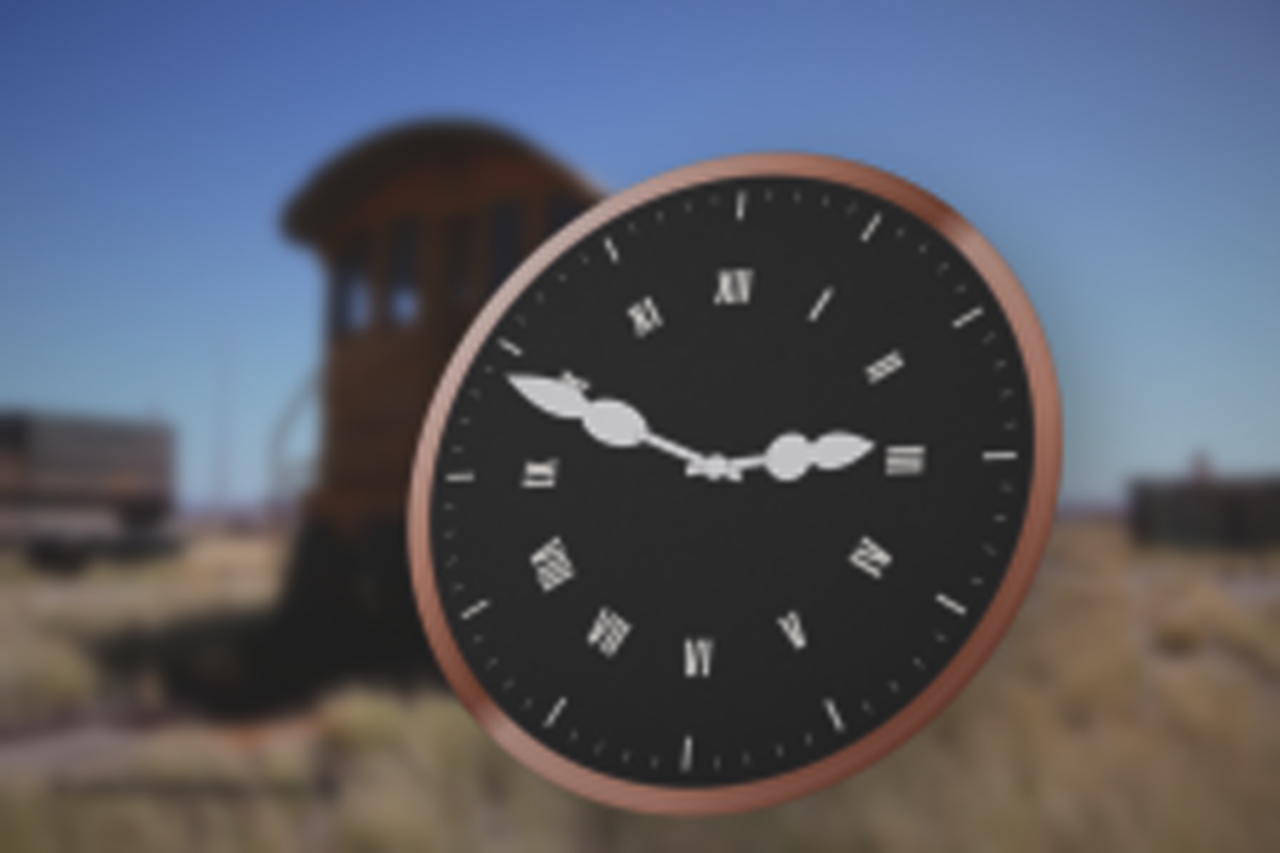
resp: 2,49
